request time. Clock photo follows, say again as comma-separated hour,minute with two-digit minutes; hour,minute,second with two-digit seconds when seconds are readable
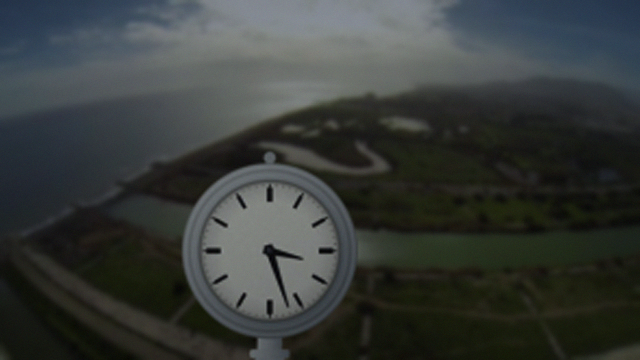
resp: 3,27
